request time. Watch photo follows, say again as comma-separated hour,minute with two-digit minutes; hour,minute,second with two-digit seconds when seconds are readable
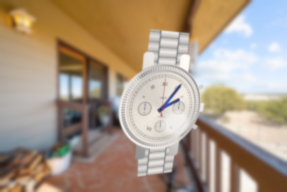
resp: 2,06
